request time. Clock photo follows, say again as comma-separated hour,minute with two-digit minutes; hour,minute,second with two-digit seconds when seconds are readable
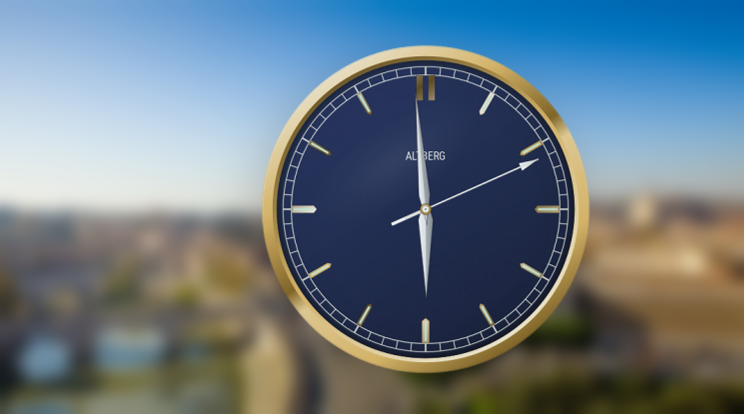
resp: 5,59,11
